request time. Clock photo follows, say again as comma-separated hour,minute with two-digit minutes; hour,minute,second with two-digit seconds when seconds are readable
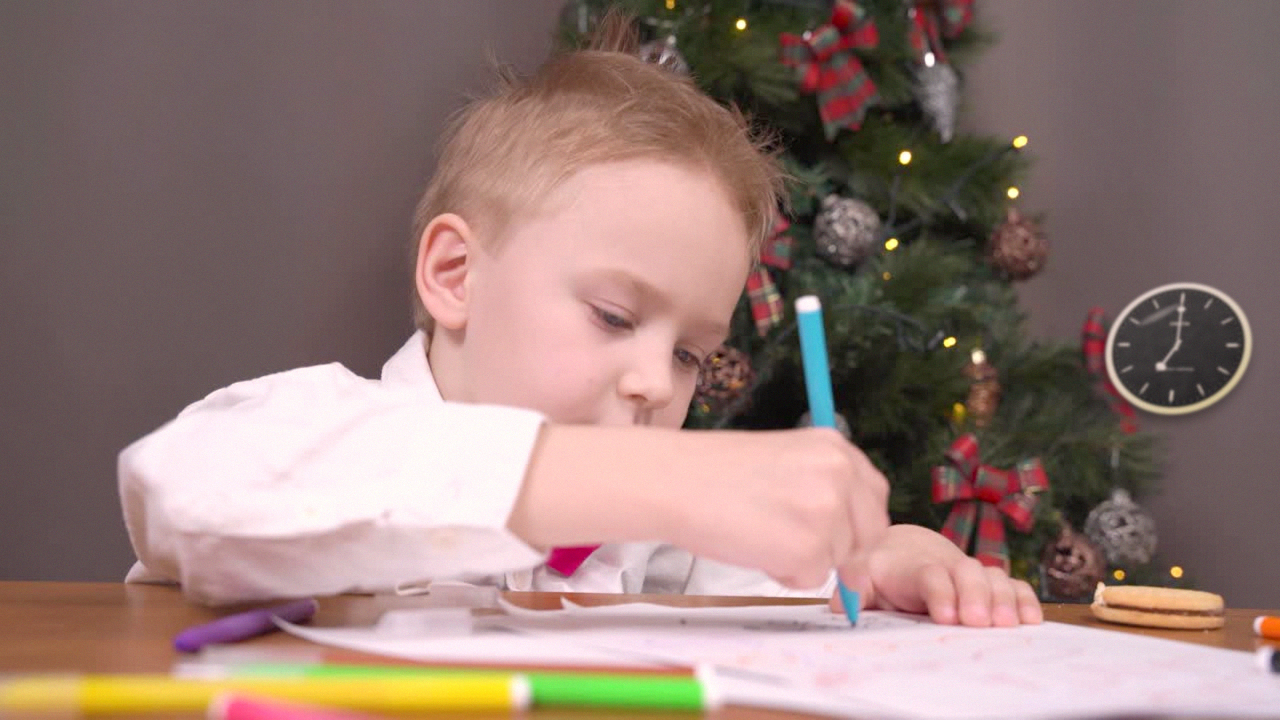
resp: 7,00
